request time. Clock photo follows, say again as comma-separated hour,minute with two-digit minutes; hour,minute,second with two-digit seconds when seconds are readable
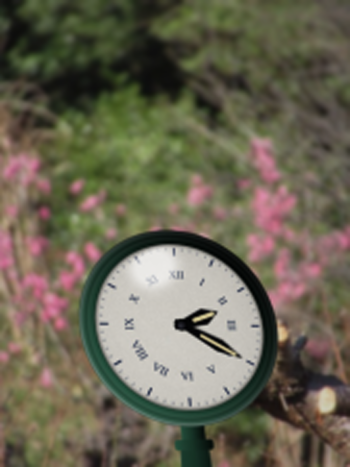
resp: 2,20
